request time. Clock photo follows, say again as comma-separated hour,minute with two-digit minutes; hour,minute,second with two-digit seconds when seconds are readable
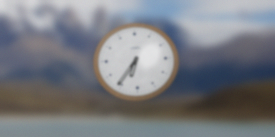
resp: 6,36
